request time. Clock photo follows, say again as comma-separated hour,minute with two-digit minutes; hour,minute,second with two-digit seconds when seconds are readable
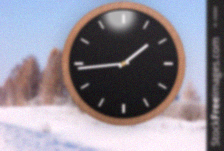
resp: 1,44
